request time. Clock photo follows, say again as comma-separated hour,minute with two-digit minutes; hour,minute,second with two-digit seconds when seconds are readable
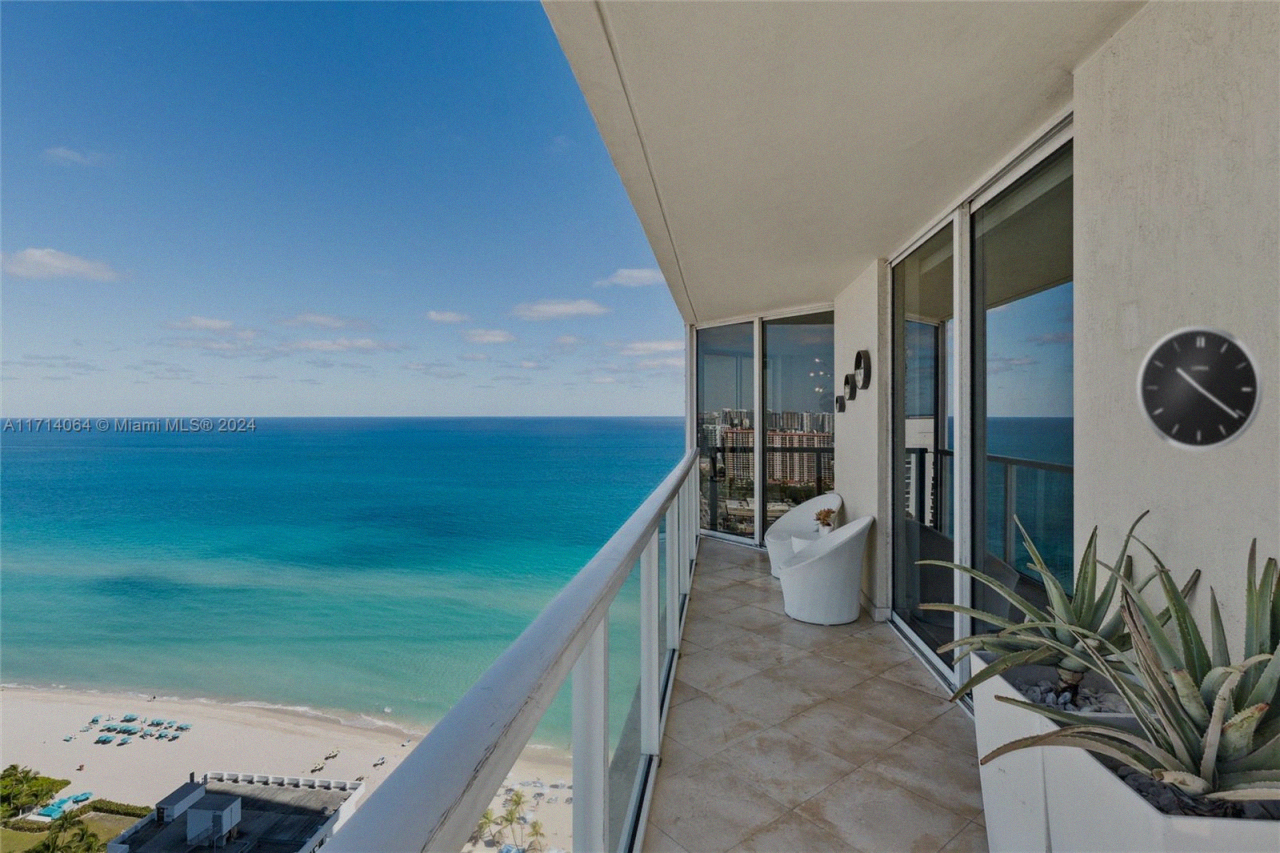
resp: 10,21
